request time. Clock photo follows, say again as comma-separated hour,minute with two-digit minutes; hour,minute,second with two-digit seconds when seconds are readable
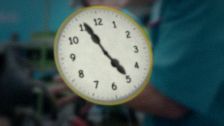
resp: 4,56
